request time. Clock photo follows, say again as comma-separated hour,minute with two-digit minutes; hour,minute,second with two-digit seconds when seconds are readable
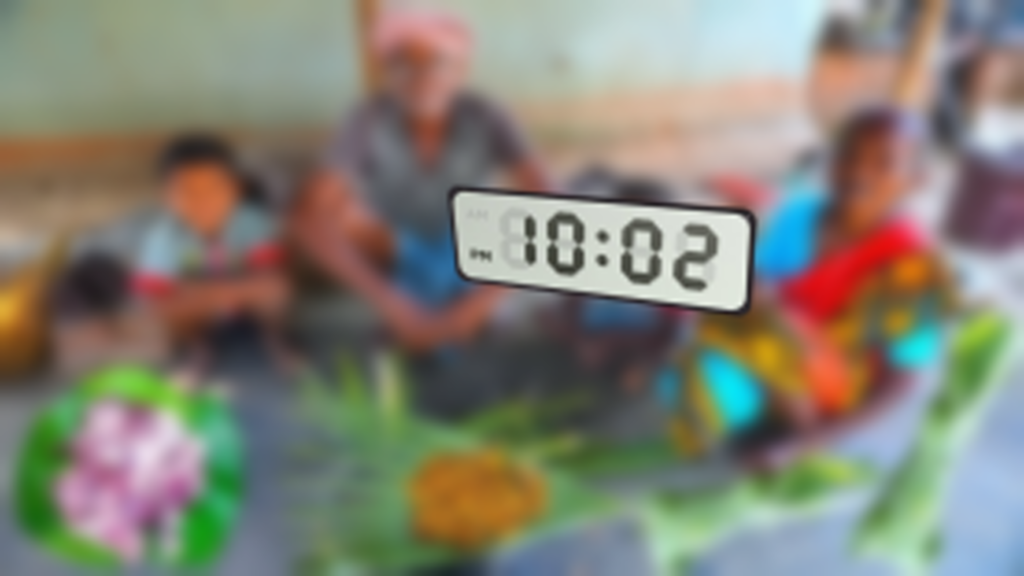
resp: 10,02
